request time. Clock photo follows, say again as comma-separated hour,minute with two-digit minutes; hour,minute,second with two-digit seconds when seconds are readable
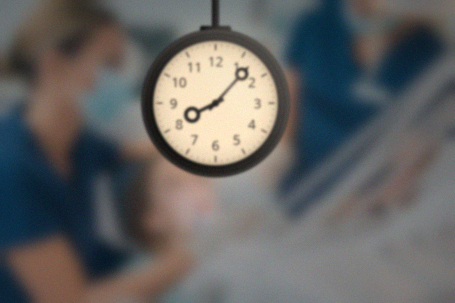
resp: 8,07
